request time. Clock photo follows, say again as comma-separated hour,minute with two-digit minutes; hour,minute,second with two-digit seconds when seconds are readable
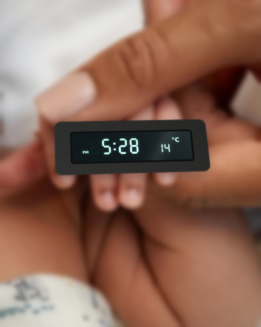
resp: 5,28
